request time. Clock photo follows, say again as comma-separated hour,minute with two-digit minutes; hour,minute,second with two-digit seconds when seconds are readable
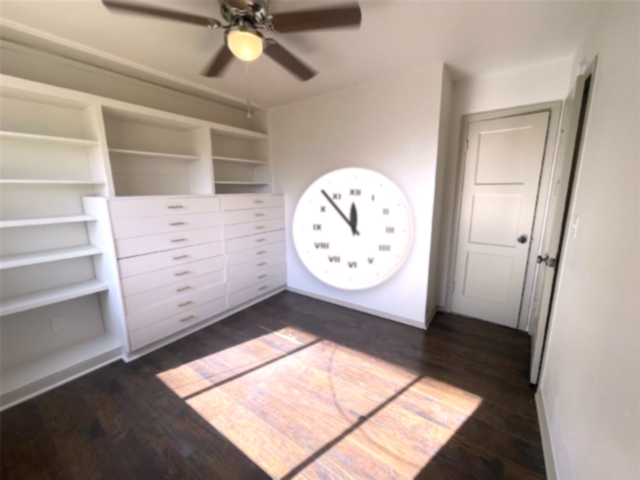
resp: 11,53
